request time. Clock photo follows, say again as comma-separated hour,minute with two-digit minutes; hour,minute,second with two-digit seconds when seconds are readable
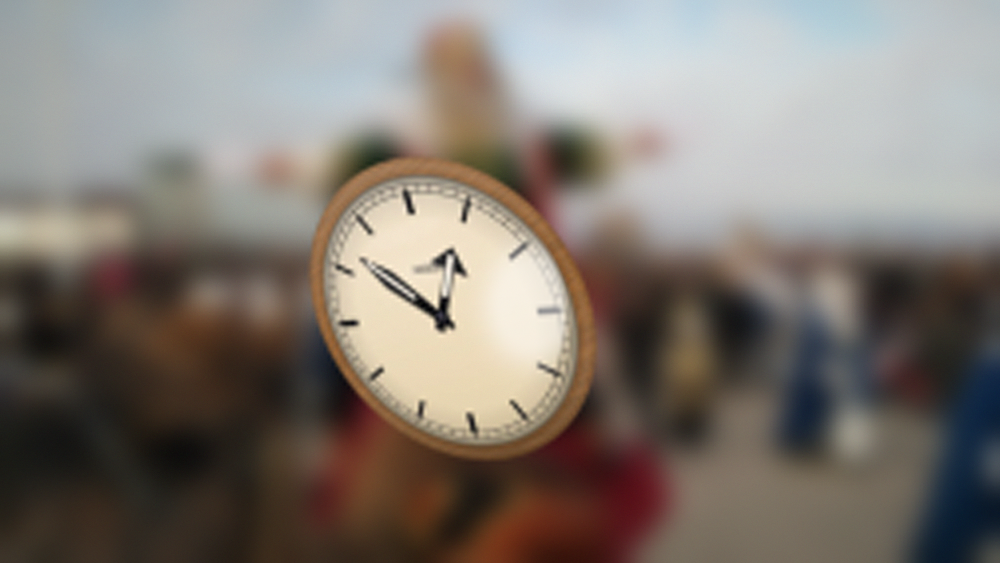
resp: 12,52
